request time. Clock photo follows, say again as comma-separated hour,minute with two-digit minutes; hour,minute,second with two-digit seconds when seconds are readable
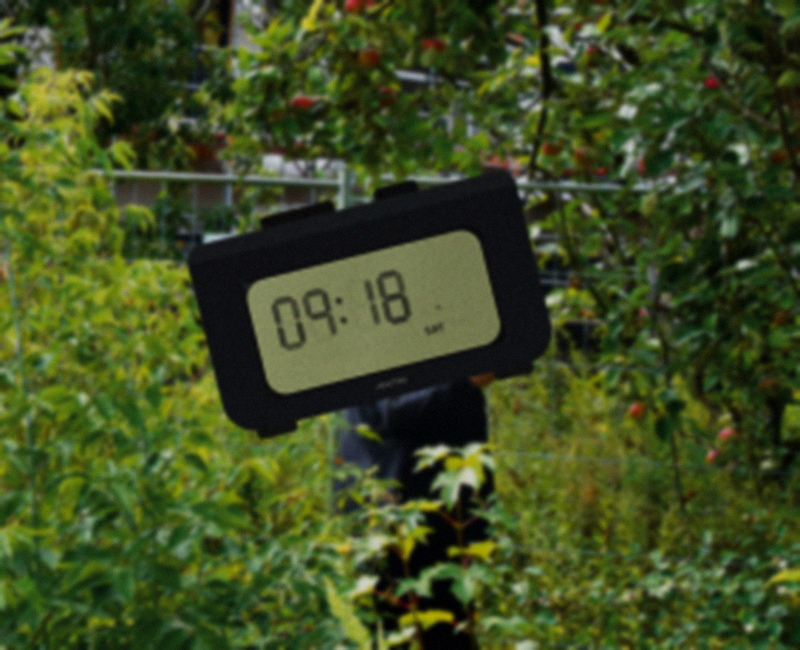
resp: 9,18
